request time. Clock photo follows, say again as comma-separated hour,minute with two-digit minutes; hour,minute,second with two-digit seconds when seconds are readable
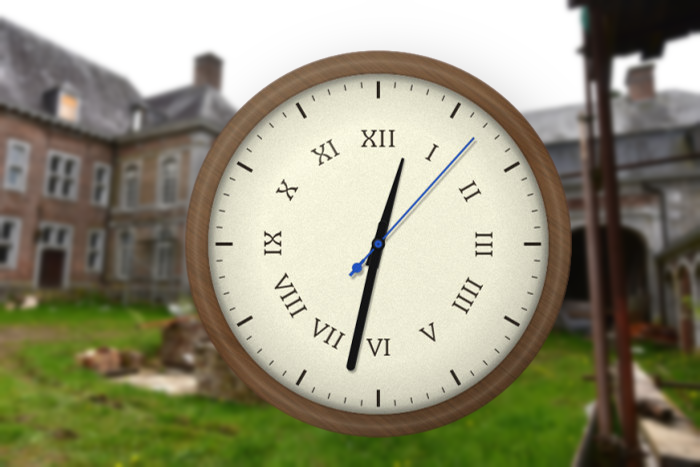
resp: 12,32,07
